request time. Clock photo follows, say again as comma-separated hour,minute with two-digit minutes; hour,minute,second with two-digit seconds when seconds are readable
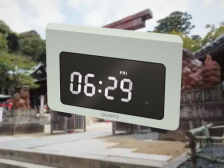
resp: 6,29
